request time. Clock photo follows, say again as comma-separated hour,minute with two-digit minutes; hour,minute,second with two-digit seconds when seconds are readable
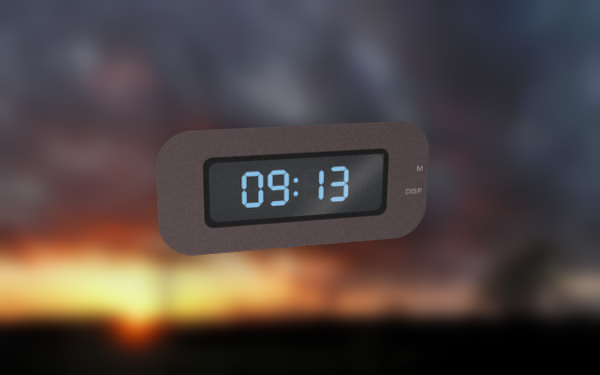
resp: 9,13
